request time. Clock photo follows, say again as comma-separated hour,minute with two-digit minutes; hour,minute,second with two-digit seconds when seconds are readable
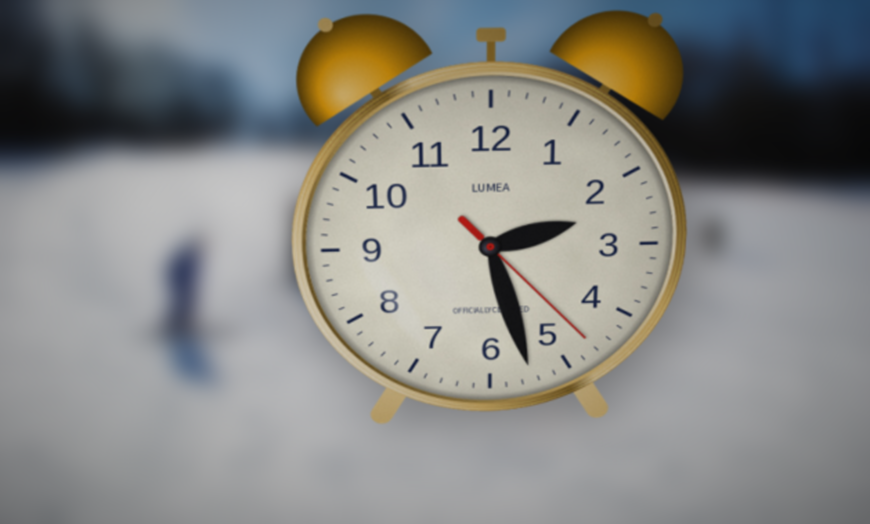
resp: 2,27,23
